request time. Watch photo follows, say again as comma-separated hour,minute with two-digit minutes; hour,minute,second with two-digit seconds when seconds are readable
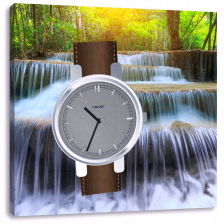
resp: 10,34
